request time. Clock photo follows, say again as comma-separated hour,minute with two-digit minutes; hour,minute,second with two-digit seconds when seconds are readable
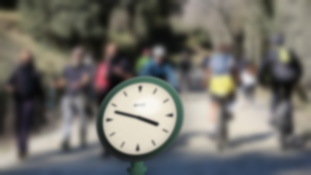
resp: 3,48
